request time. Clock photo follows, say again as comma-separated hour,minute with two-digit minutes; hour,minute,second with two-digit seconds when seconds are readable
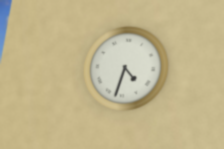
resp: 4,32
